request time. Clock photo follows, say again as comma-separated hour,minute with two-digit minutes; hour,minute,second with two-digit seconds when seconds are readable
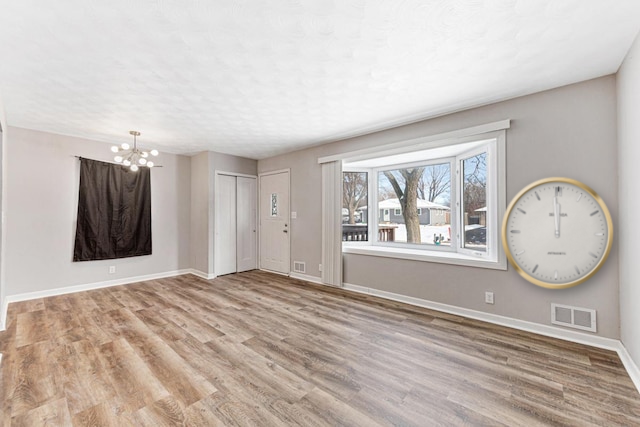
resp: 11,59
